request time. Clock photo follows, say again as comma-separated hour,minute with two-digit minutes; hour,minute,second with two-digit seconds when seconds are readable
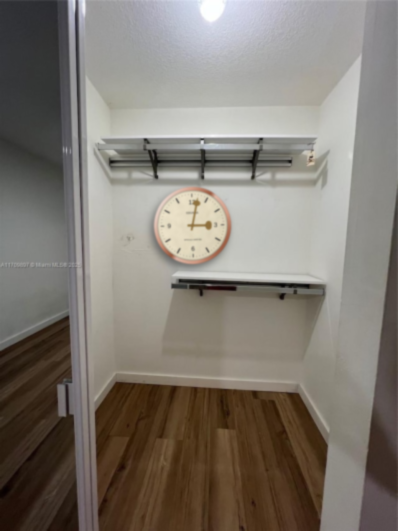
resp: 3,02
